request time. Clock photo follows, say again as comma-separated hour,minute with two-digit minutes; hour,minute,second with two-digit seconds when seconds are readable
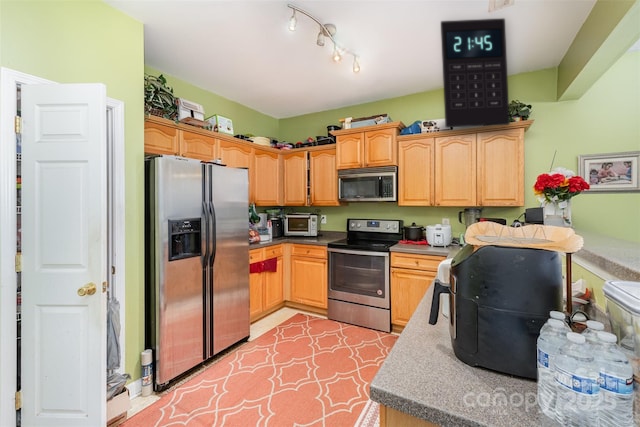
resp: 21,45
